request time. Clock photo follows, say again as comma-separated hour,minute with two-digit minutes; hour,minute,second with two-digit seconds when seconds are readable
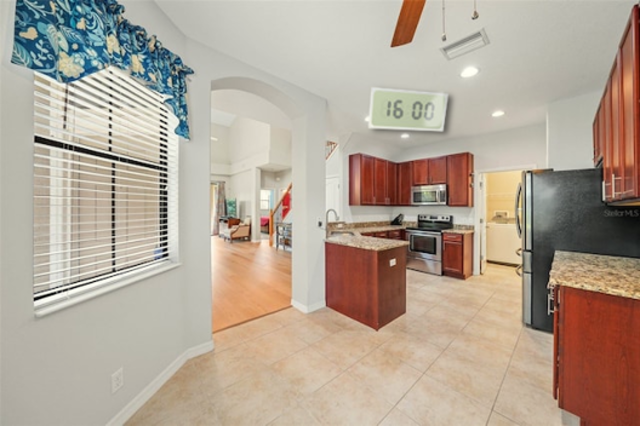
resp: 16,00
